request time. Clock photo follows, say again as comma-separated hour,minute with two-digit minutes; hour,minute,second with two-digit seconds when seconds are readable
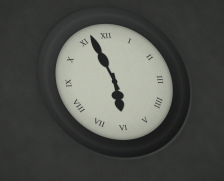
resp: 5,57
